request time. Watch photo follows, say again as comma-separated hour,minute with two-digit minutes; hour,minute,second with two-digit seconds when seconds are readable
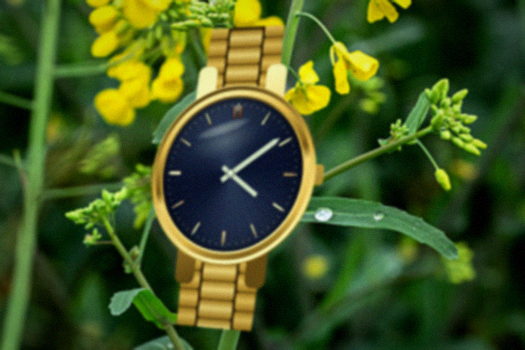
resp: 4,09
